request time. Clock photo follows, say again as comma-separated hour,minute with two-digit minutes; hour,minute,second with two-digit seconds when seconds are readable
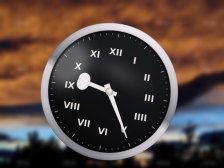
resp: 9,25
